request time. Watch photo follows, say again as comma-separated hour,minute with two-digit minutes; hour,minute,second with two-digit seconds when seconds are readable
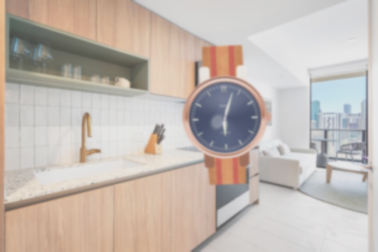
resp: 6,03
